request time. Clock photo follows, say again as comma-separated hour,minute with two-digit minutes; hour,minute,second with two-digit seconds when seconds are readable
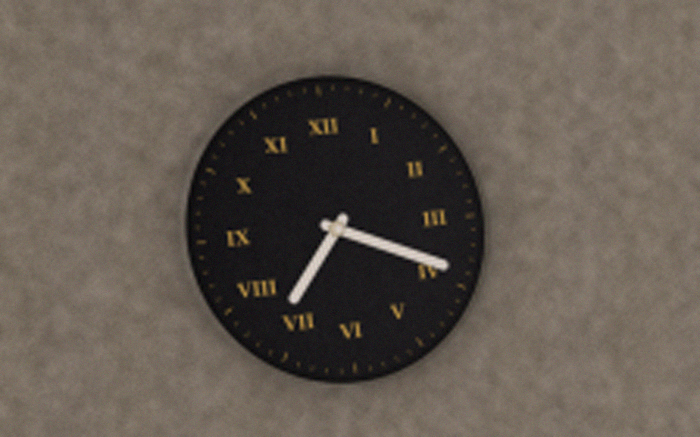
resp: 7,19
